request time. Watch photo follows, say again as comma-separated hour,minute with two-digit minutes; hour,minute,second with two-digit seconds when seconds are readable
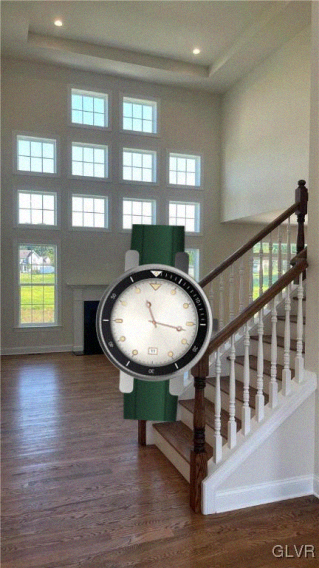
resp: 11,17
